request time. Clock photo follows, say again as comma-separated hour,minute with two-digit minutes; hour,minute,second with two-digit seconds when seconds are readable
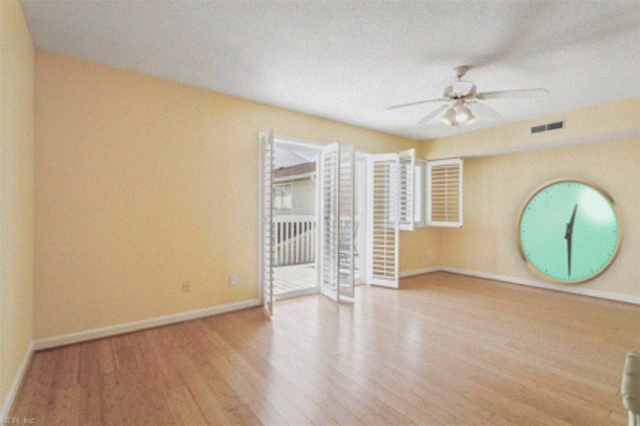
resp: 12,30
